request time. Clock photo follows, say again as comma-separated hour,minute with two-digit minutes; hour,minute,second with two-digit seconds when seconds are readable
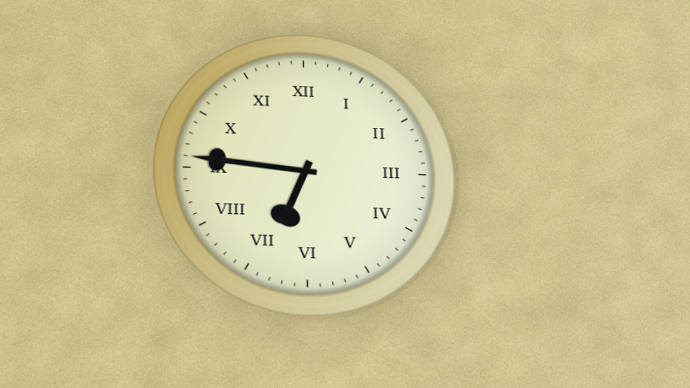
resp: 6,46
